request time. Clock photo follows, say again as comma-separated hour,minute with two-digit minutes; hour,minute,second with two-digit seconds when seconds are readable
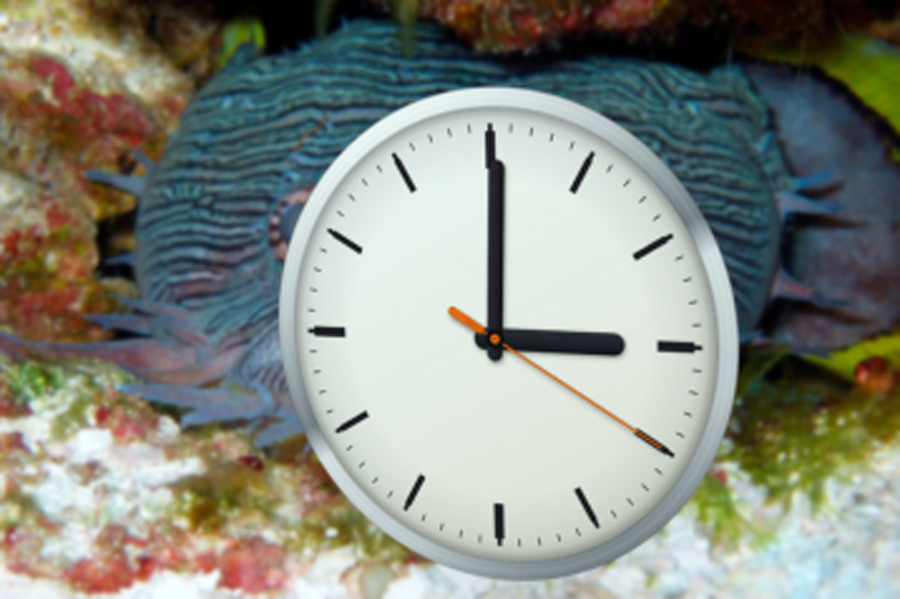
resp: 3,00,20
